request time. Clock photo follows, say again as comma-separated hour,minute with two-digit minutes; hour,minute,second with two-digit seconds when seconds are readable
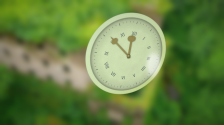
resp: 11,51
